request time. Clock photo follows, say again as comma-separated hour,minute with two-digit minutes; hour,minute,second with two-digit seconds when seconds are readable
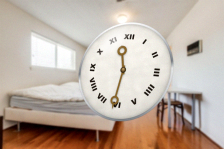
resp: 11,31
